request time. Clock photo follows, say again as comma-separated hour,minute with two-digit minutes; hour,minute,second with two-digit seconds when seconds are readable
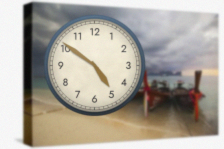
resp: 4,51
